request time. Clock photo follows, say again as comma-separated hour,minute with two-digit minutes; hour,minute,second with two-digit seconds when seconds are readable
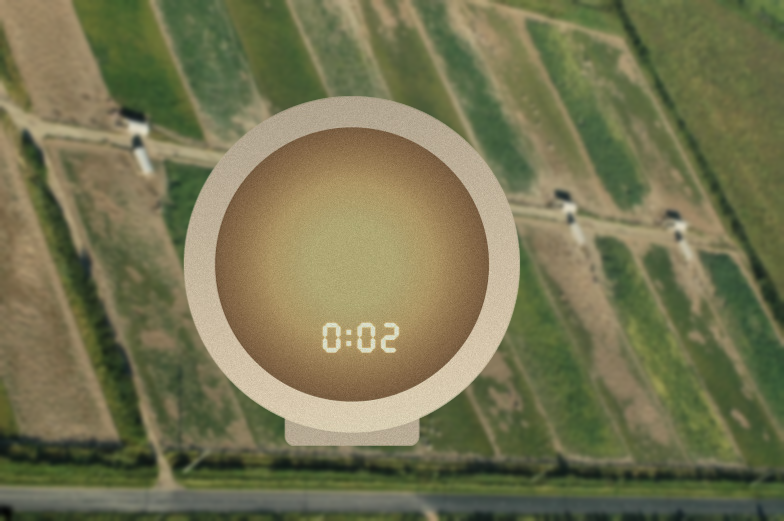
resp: 0,02
